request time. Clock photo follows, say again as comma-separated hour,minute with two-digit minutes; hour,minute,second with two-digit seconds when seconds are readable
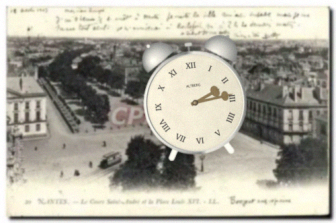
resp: 2,14
